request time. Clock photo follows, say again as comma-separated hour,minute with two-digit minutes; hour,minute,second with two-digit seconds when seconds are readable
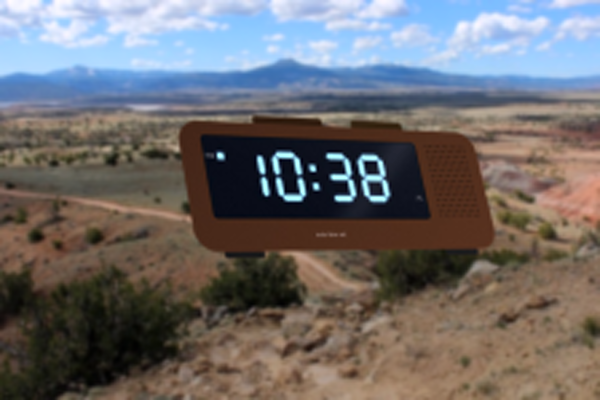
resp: 10,38
